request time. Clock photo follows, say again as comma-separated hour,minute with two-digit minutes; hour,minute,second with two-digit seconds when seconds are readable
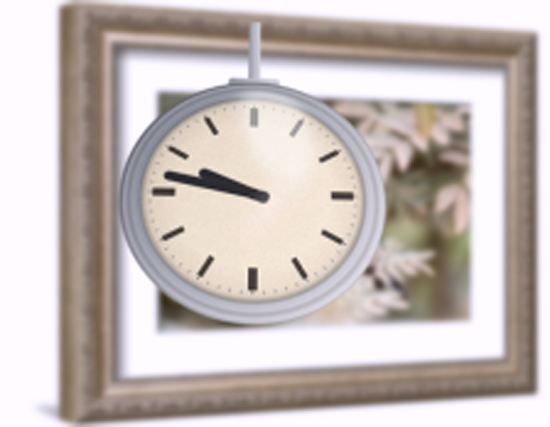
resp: 9,47
